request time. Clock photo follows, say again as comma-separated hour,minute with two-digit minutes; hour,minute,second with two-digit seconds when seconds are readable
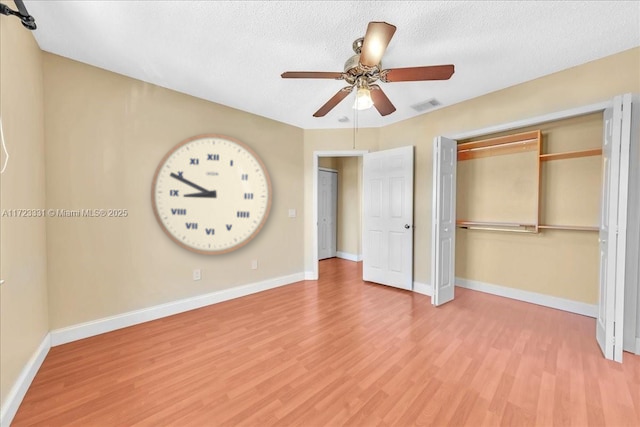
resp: 8,49
